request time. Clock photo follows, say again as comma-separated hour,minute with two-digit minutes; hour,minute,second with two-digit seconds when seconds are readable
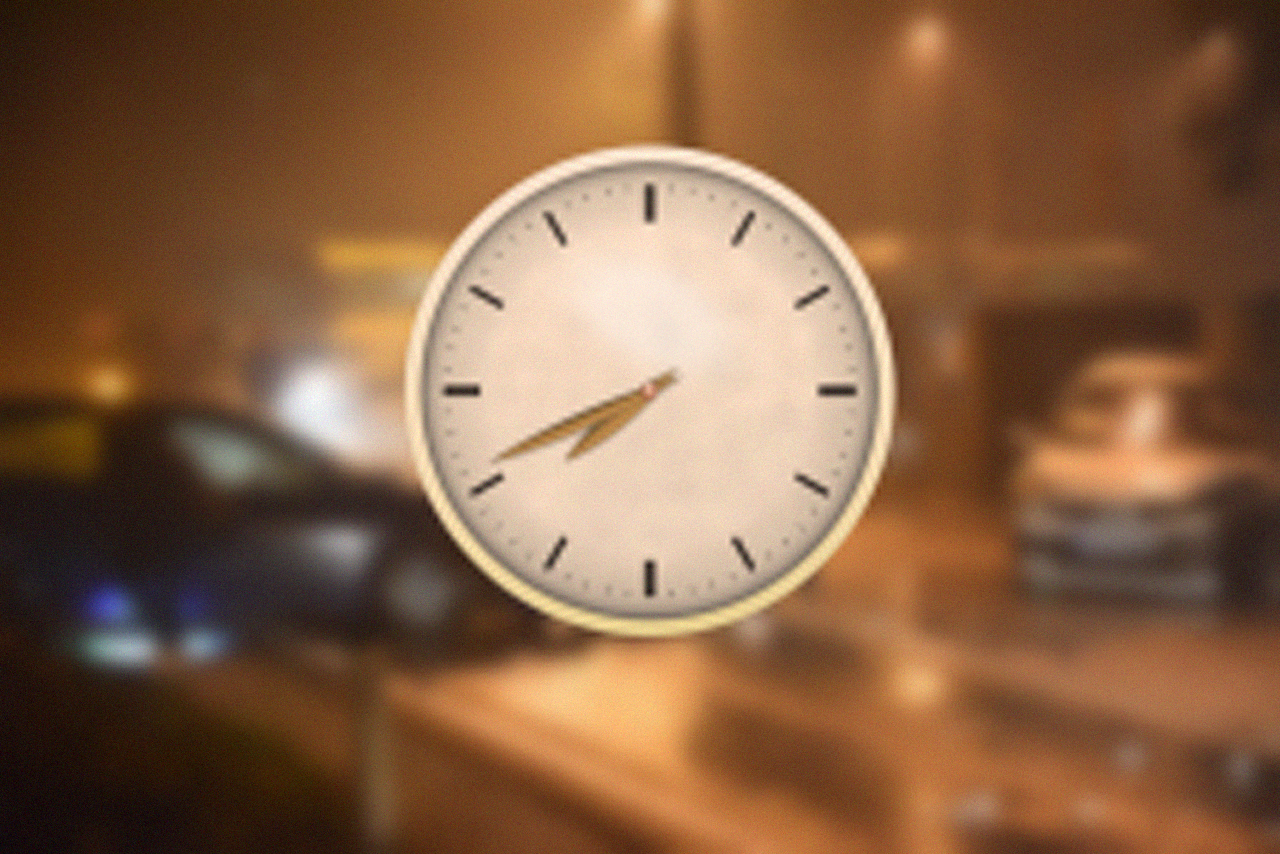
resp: 7,41
